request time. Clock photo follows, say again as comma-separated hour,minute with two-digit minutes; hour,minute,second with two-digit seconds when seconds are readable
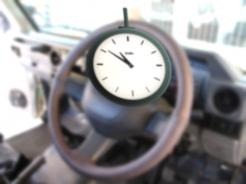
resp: 10,51
